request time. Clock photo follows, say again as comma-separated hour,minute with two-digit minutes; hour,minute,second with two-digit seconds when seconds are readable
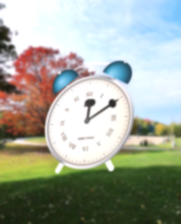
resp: 12,10
